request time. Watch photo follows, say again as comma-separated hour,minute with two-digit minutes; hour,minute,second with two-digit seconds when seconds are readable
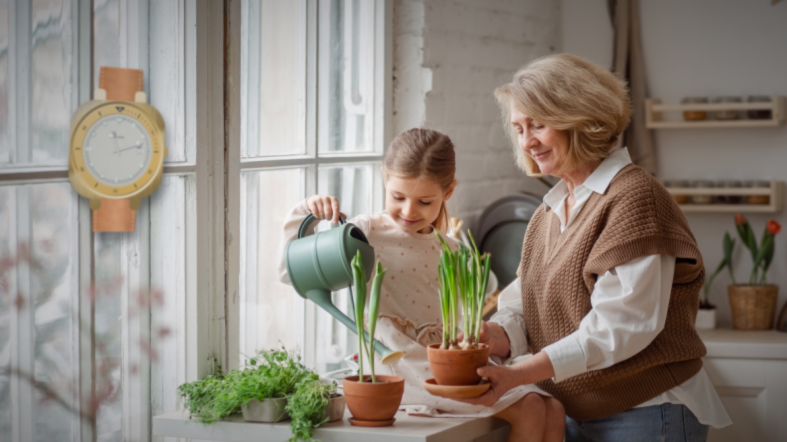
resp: 11,12
